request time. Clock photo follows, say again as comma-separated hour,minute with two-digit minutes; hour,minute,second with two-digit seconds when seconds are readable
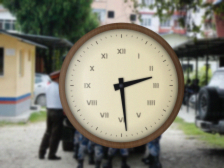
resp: 2,29
